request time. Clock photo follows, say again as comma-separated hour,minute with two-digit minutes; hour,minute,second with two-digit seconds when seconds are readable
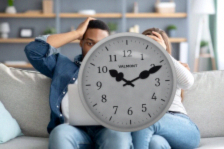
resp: 10,11
